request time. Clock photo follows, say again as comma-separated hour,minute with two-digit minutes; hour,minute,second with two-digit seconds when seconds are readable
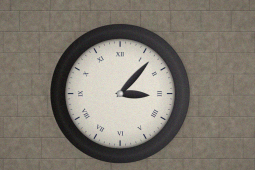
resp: 3,07
